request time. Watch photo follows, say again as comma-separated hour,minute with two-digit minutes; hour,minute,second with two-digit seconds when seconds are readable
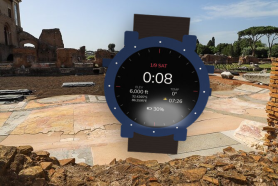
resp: 0,08
